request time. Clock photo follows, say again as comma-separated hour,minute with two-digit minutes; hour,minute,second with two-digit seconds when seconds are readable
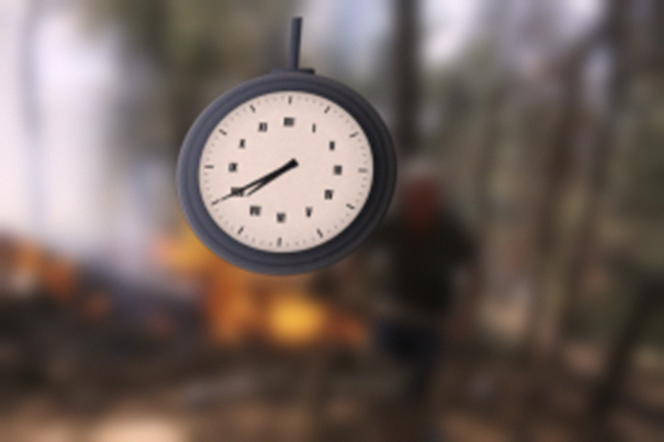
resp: 7,40
